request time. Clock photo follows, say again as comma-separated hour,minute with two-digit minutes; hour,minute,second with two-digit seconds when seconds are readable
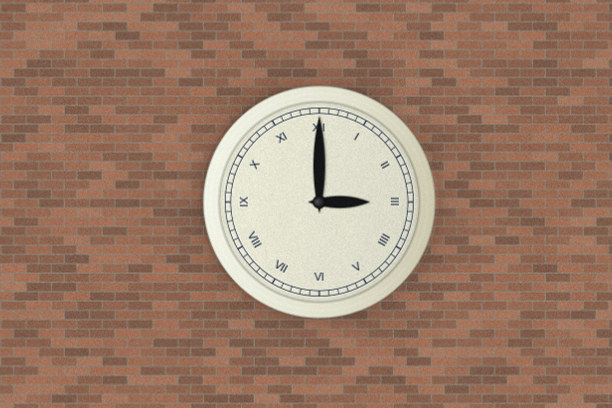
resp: 3,00
